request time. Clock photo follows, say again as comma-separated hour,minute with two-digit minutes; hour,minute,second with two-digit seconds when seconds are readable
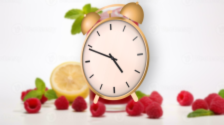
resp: 4,49
